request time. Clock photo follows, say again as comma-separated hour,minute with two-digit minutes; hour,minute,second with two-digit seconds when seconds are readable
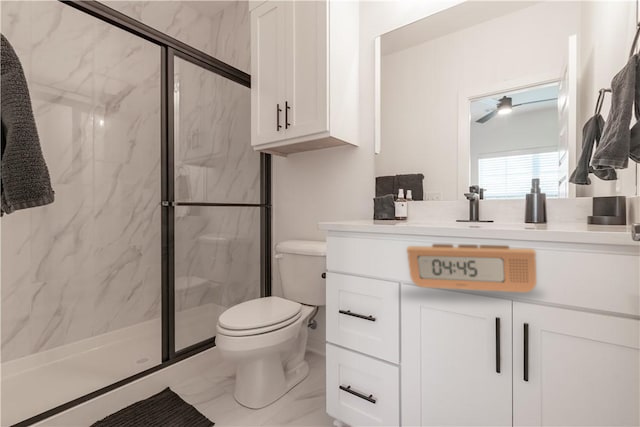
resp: 4,45
